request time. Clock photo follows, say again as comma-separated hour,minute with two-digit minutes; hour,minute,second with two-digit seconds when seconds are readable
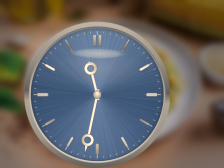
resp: 11,32
